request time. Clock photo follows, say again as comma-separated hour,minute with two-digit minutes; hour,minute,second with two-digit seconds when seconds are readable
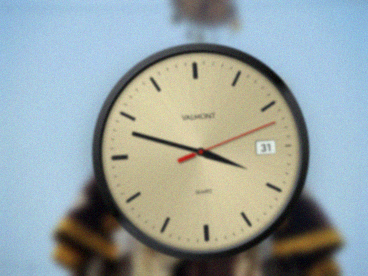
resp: 3,48,12
